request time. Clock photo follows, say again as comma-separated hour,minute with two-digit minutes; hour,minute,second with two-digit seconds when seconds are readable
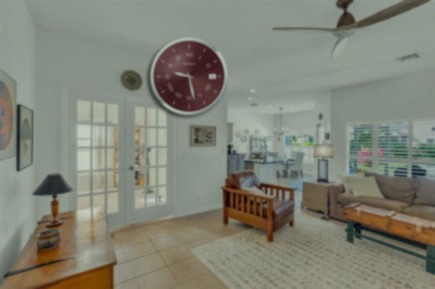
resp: 9,28
